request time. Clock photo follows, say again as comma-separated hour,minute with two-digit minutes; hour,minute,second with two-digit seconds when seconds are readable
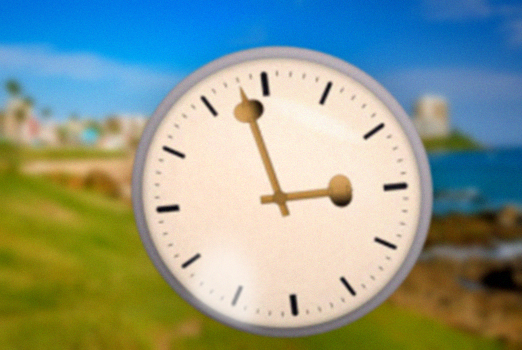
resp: 2,58
